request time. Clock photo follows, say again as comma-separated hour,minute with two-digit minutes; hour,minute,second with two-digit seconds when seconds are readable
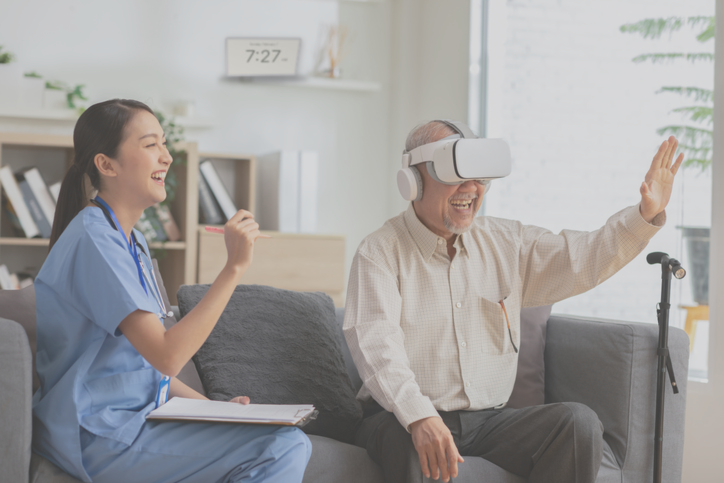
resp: 7,27
